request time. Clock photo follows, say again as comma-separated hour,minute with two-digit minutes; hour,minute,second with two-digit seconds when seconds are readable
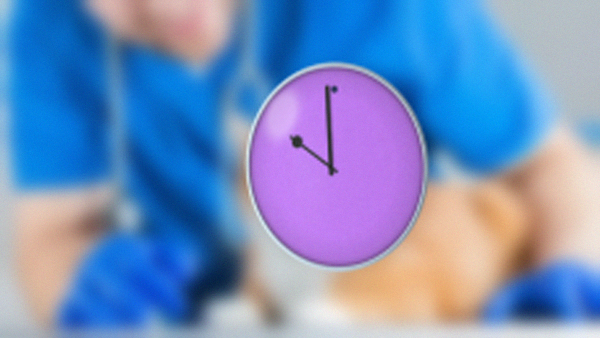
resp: 9,59
